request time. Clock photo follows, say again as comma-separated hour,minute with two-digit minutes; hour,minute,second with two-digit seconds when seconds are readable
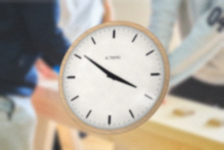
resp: 3,51
